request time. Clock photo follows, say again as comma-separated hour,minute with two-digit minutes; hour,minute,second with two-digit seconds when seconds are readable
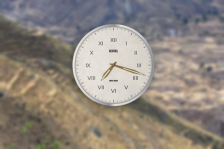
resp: 7,18
